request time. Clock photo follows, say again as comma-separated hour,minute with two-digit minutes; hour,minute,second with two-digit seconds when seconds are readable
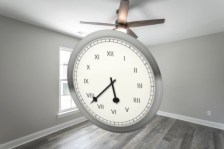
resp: 5,38
